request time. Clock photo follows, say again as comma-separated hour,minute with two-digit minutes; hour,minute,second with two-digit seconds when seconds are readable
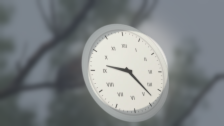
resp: 9,23
